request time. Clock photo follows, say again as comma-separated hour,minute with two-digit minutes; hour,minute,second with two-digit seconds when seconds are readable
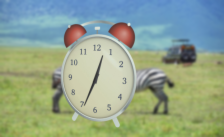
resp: 12,34
